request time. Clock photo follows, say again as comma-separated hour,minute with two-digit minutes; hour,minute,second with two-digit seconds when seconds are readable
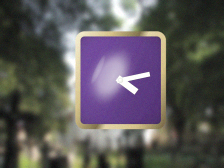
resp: 4,13
